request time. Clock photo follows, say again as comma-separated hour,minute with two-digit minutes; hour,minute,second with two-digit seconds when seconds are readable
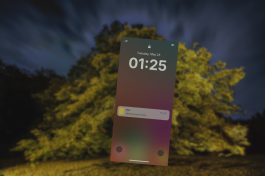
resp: 1,25
